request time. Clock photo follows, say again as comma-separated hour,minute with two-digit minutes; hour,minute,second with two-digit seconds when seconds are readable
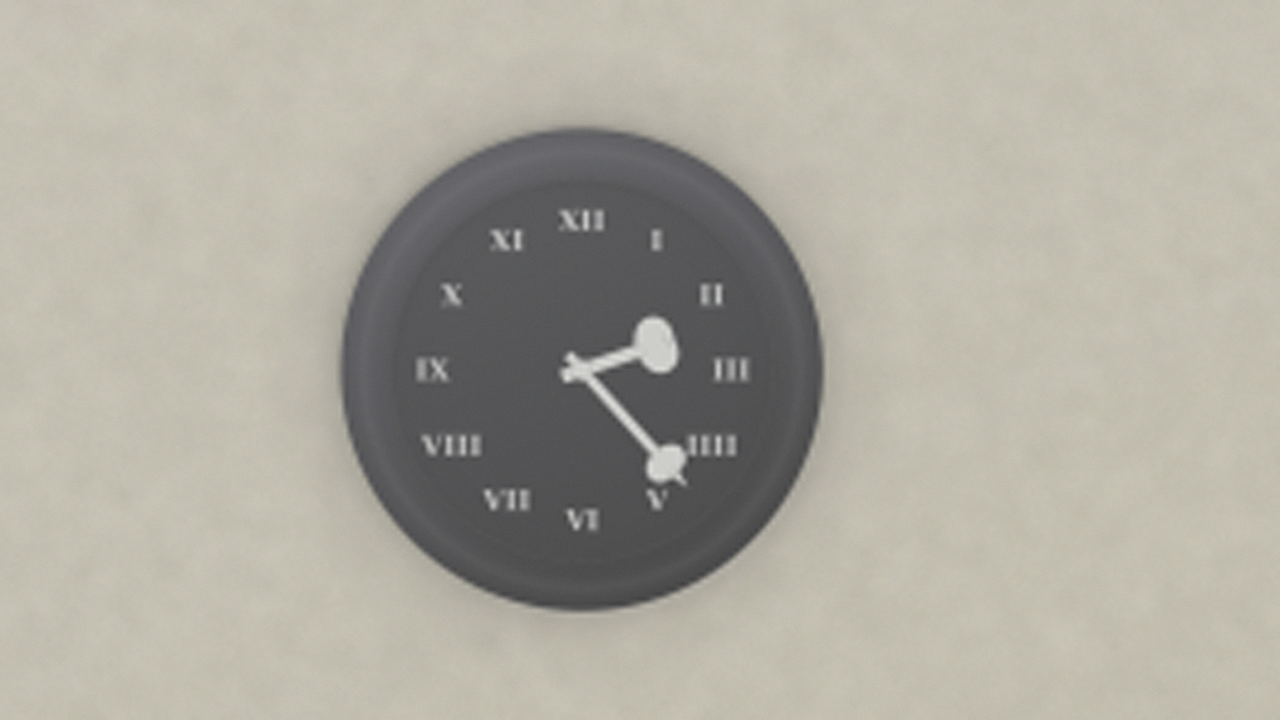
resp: 2,23
